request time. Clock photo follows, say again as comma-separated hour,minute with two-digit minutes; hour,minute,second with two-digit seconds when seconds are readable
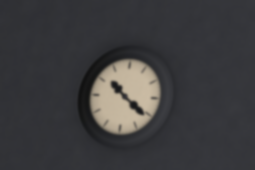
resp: 10,21
